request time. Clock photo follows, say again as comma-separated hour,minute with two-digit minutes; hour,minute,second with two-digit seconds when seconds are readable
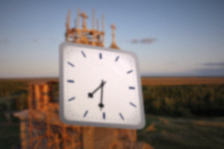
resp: 7,31
